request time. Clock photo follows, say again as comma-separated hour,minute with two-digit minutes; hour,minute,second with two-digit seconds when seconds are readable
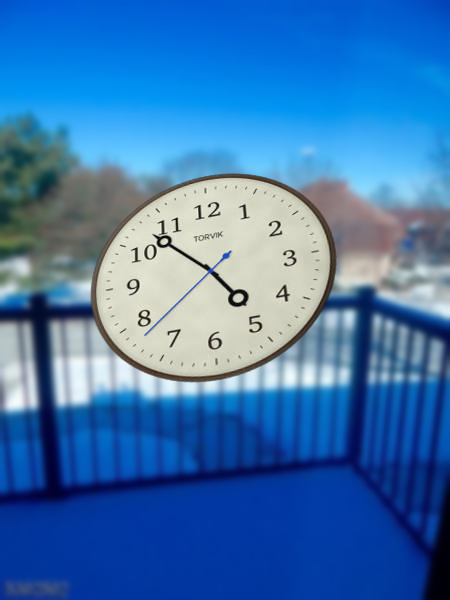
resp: 4,52,38
